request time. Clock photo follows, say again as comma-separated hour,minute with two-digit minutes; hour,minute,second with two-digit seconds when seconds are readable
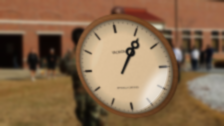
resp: 1,06
